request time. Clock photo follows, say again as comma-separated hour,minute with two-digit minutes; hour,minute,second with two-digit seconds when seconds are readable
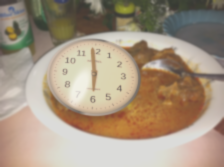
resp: 5,59
